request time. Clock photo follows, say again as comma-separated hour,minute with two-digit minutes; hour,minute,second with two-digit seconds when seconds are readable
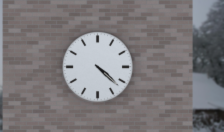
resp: 4,22
